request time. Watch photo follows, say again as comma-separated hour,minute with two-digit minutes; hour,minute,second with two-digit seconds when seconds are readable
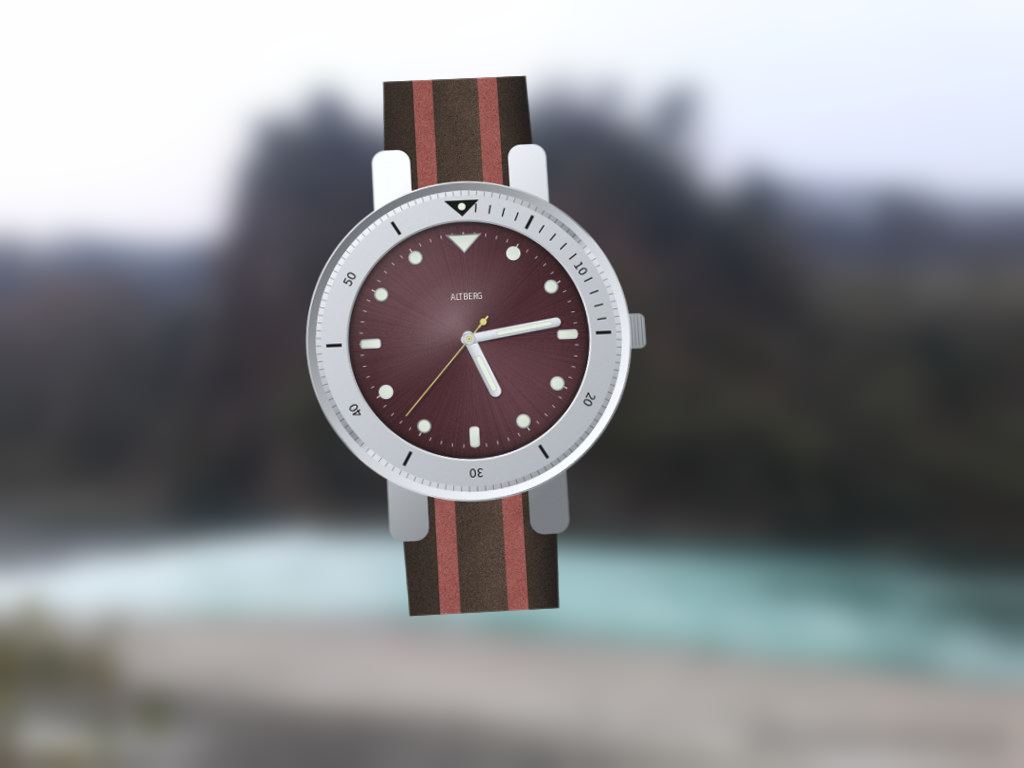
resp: 5,13,37
